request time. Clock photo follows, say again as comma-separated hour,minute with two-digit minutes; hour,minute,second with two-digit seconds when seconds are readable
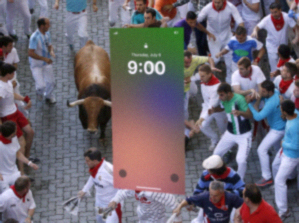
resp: 9,00
